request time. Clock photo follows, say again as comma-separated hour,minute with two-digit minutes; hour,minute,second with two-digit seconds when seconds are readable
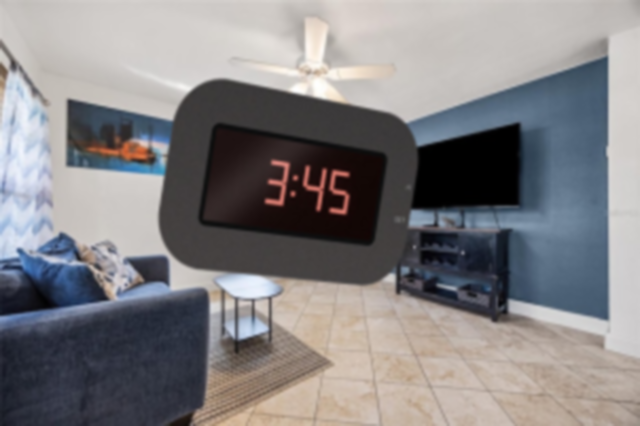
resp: 3,45
